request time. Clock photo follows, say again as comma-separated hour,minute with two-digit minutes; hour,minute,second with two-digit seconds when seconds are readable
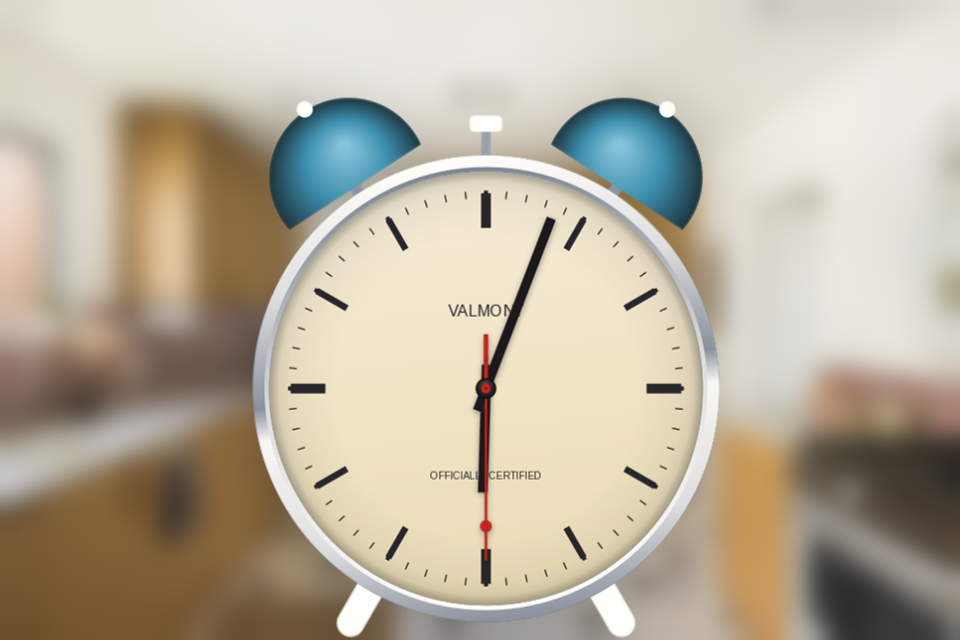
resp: 6,03,30
